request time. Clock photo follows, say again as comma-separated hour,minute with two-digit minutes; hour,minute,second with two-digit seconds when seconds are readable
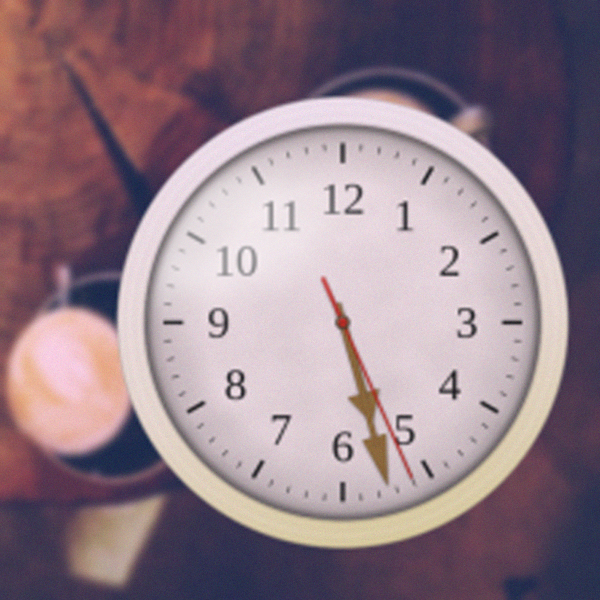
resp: 5,27,26
